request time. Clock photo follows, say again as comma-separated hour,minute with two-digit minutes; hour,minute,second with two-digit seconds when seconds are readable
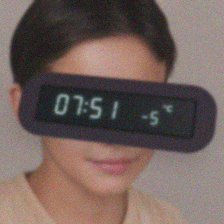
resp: 7,51
